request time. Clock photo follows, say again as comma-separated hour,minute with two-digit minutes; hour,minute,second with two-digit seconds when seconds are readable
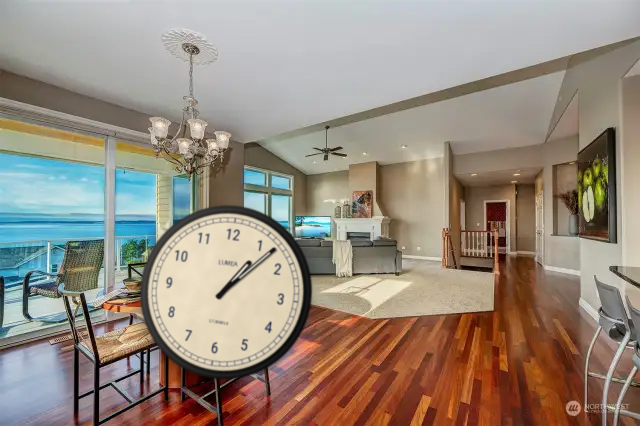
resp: 1,07
